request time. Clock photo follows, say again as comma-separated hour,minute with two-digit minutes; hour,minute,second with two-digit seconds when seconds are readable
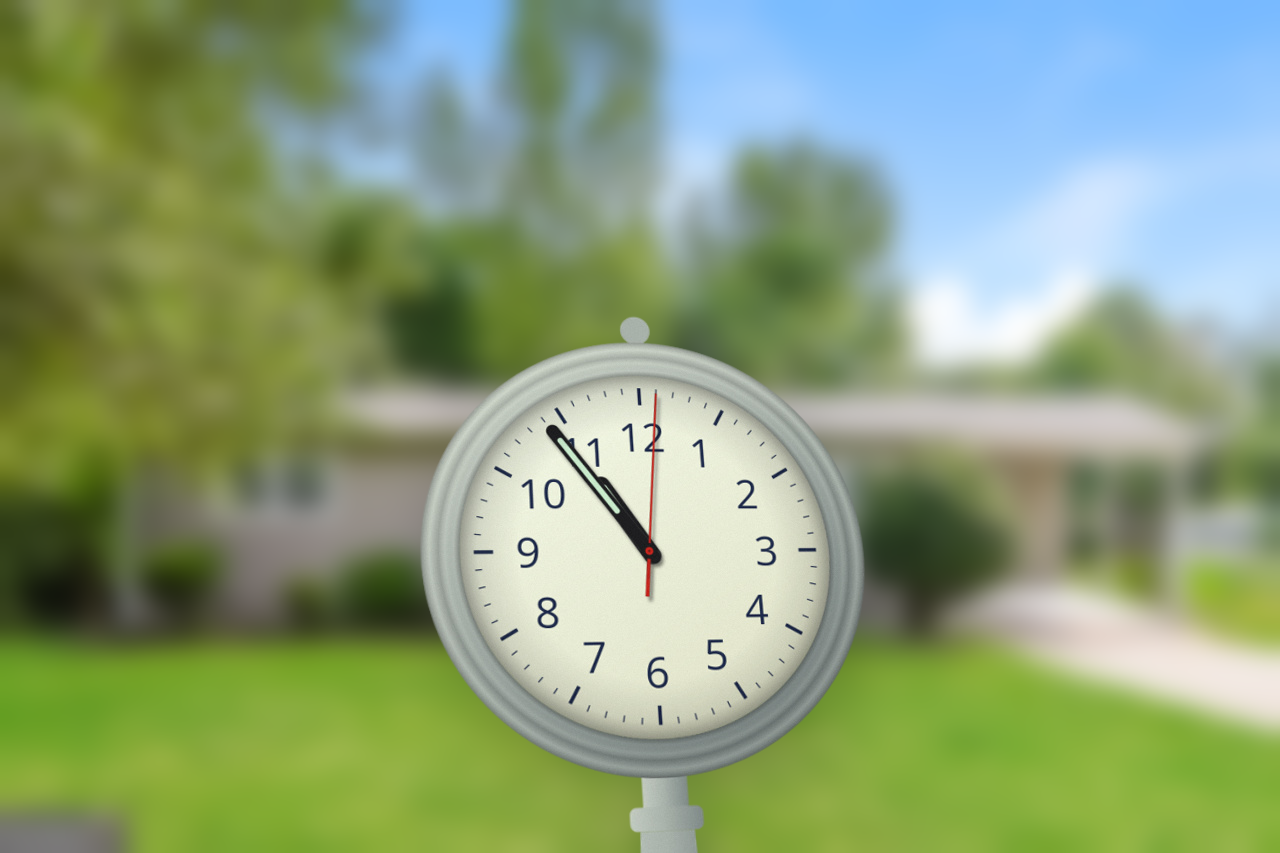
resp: 10,54,01
